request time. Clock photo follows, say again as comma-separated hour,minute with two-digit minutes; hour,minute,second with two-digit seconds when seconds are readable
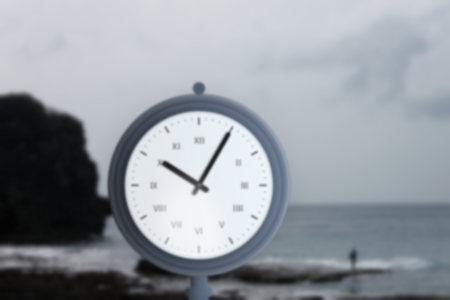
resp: 10,05
